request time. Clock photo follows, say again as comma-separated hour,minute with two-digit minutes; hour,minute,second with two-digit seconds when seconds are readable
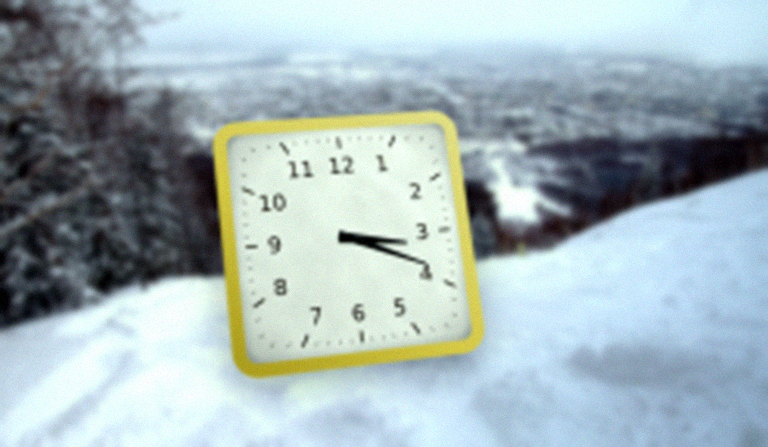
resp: 3,19
